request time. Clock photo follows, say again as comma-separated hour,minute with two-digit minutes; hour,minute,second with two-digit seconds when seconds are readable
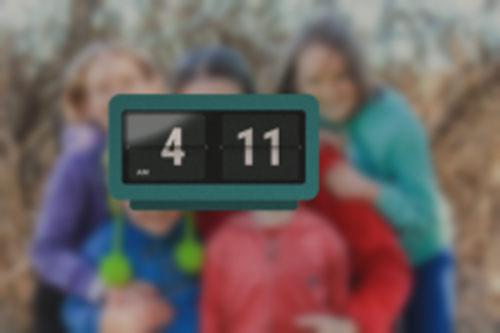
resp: 4,11
